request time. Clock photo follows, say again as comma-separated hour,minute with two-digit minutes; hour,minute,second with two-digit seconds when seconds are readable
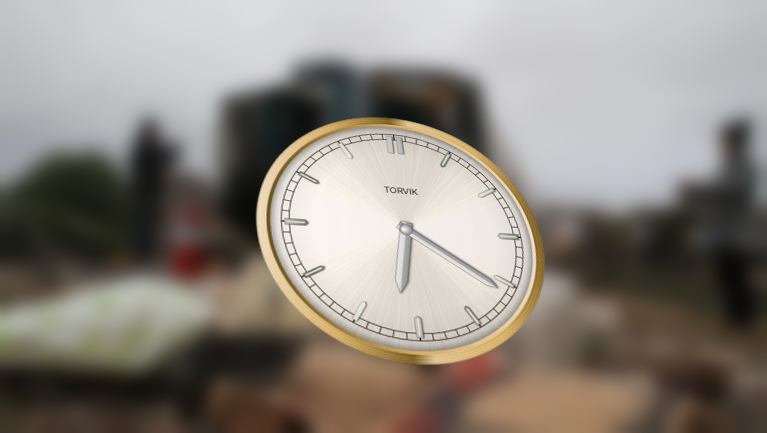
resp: 6,21
